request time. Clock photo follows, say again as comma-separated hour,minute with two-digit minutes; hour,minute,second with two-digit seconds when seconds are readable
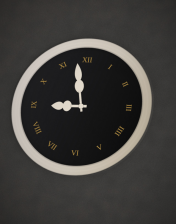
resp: 8,58
